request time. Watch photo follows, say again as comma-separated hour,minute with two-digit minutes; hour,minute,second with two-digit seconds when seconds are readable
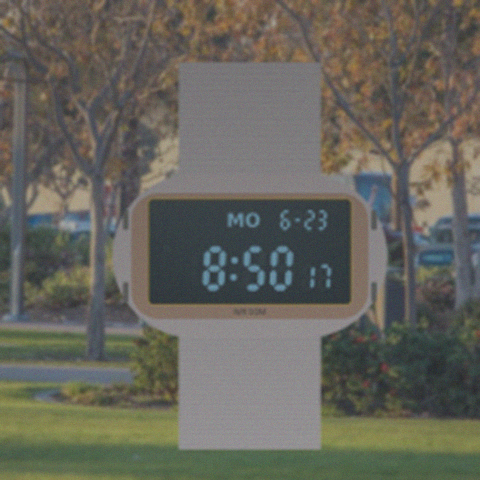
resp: 8,50,17
